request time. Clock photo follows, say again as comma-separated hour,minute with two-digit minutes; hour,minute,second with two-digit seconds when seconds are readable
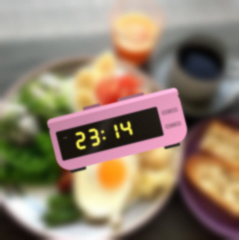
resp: 23,14
